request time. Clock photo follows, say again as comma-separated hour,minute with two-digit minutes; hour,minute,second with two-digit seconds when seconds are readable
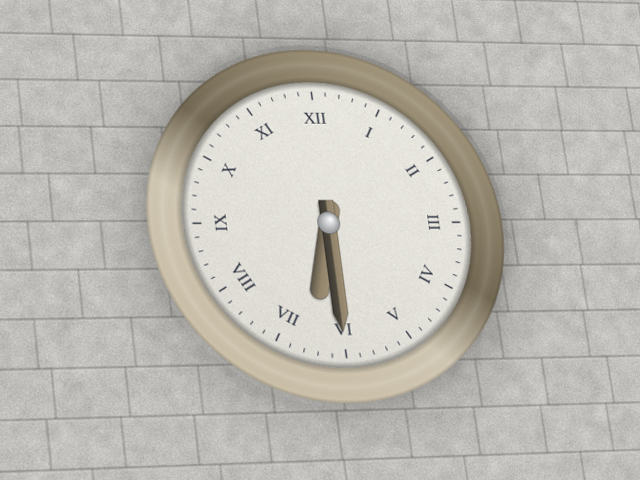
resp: 6,30
